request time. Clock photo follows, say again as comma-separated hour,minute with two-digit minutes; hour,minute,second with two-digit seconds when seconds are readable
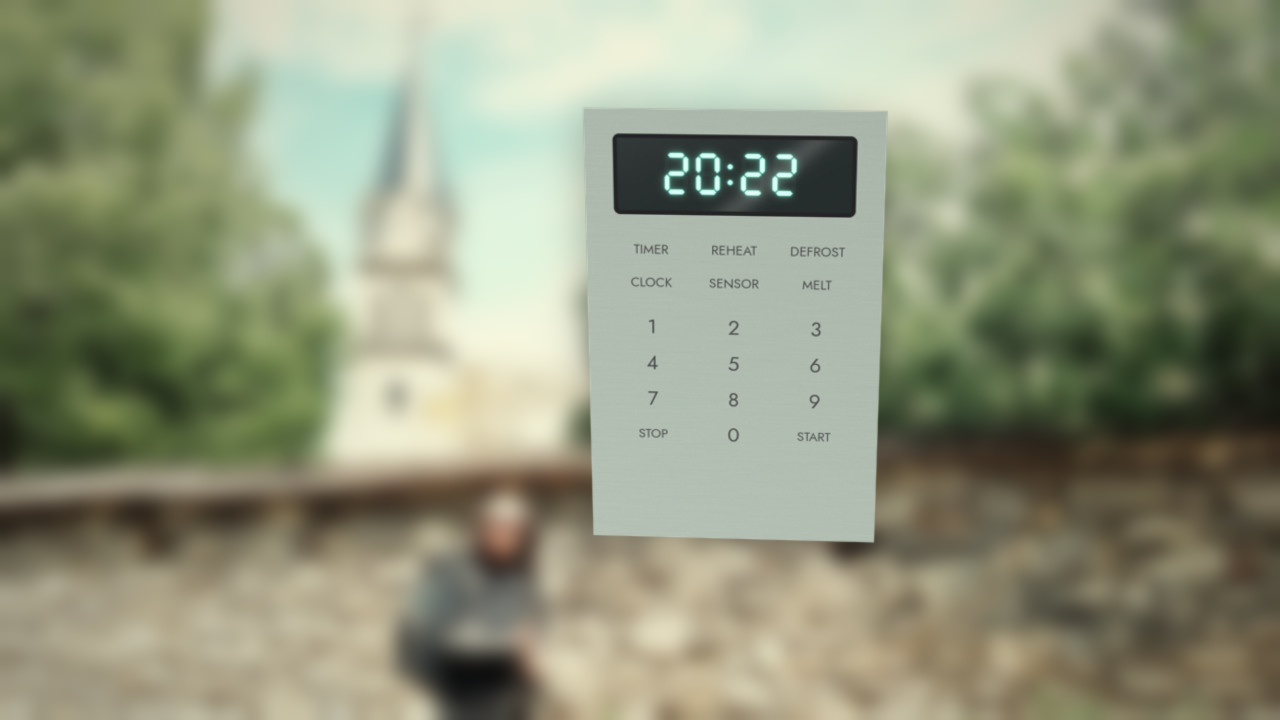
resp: 20,22
